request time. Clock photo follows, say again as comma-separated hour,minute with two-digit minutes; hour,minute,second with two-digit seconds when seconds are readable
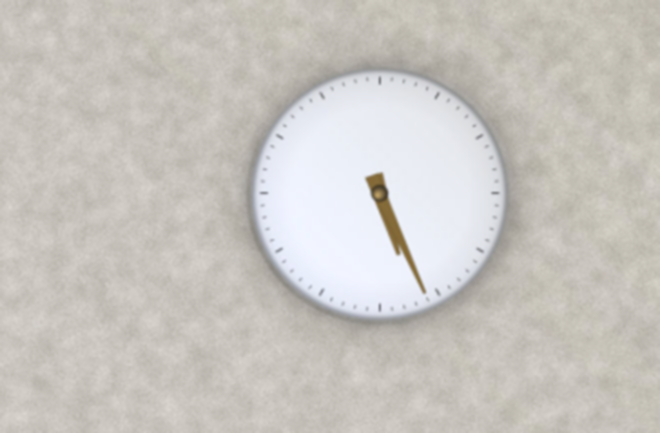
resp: 5,26
